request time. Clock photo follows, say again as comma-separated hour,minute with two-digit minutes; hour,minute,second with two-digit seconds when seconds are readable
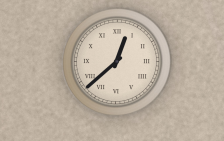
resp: 12,38
